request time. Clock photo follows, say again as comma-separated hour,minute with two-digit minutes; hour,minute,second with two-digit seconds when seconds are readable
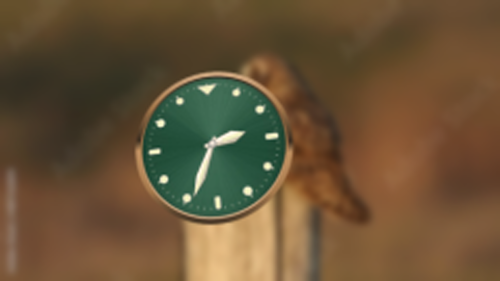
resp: 2,34
